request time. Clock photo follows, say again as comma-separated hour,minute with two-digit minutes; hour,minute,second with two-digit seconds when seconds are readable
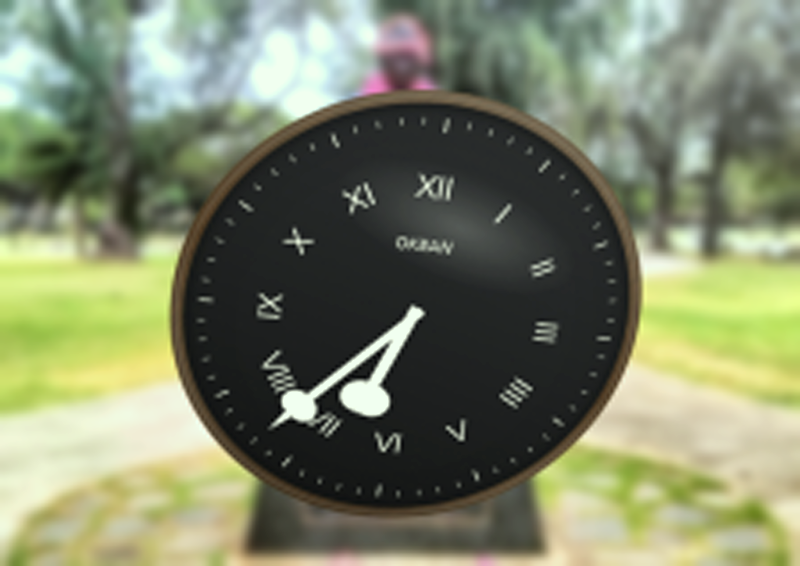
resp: 6,37
